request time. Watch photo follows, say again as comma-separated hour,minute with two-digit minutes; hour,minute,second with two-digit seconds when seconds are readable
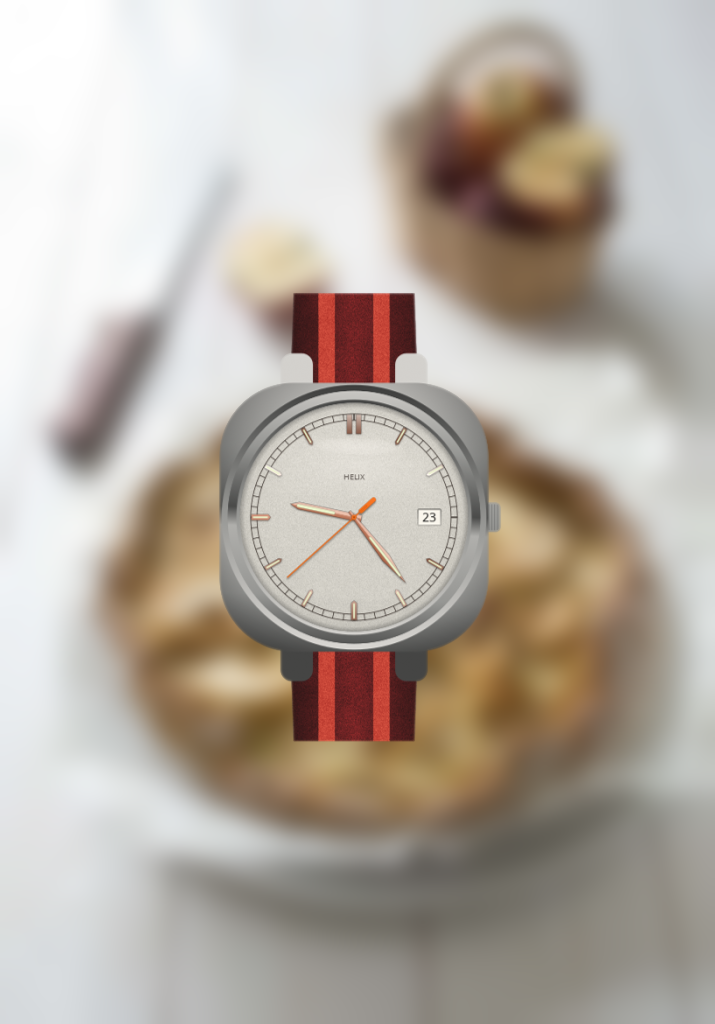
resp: 9,23,38
